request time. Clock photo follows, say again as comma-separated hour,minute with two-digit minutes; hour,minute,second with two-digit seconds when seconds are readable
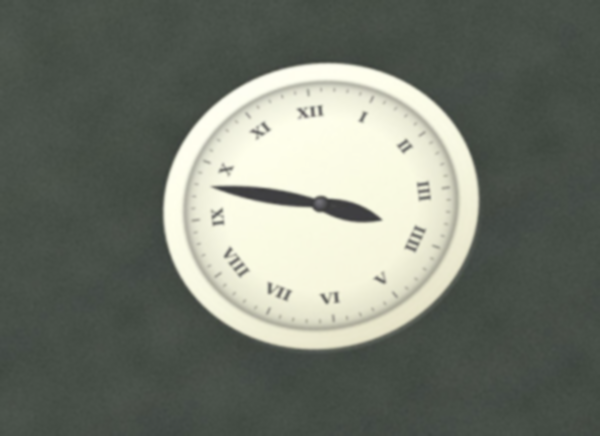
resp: 3,48
